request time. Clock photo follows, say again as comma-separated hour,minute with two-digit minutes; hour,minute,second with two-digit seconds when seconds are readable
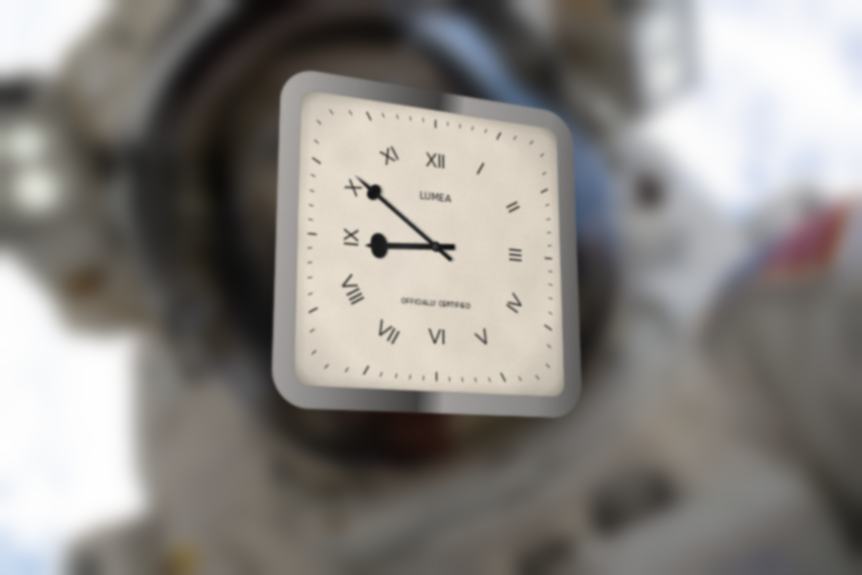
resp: 8,51
